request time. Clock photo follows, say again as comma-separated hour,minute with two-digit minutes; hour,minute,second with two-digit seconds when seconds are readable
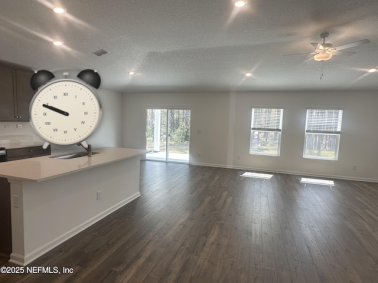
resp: 9,49
